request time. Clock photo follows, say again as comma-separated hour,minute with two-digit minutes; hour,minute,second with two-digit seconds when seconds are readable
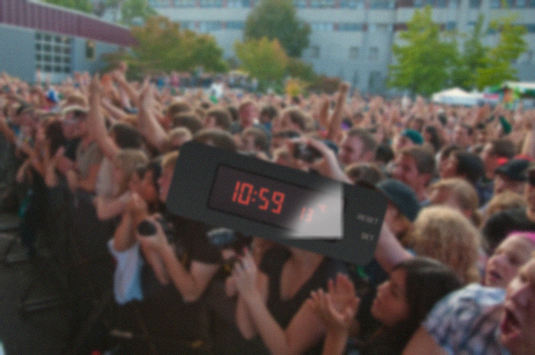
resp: 10,59
